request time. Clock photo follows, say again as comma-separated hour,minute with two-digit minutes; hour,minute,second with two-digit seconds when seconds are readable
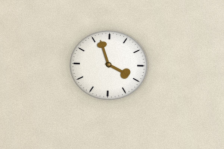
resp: 3,57
